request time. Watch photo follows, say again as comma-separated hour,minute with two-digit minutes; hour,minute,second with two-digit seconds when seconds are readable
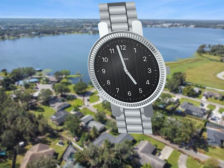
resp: 4,58
